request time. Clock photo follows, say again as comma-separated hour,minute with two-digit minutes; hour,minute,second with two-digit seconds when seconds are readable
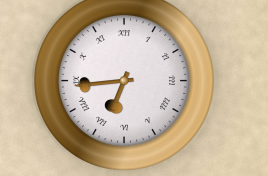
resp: 6,44
